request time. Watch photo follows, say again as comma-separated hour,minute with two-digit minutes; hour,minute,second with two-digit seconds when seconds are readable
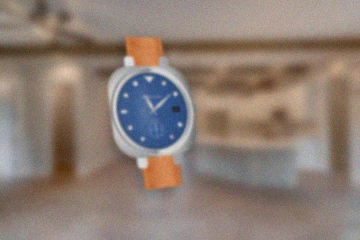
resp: 11,09
